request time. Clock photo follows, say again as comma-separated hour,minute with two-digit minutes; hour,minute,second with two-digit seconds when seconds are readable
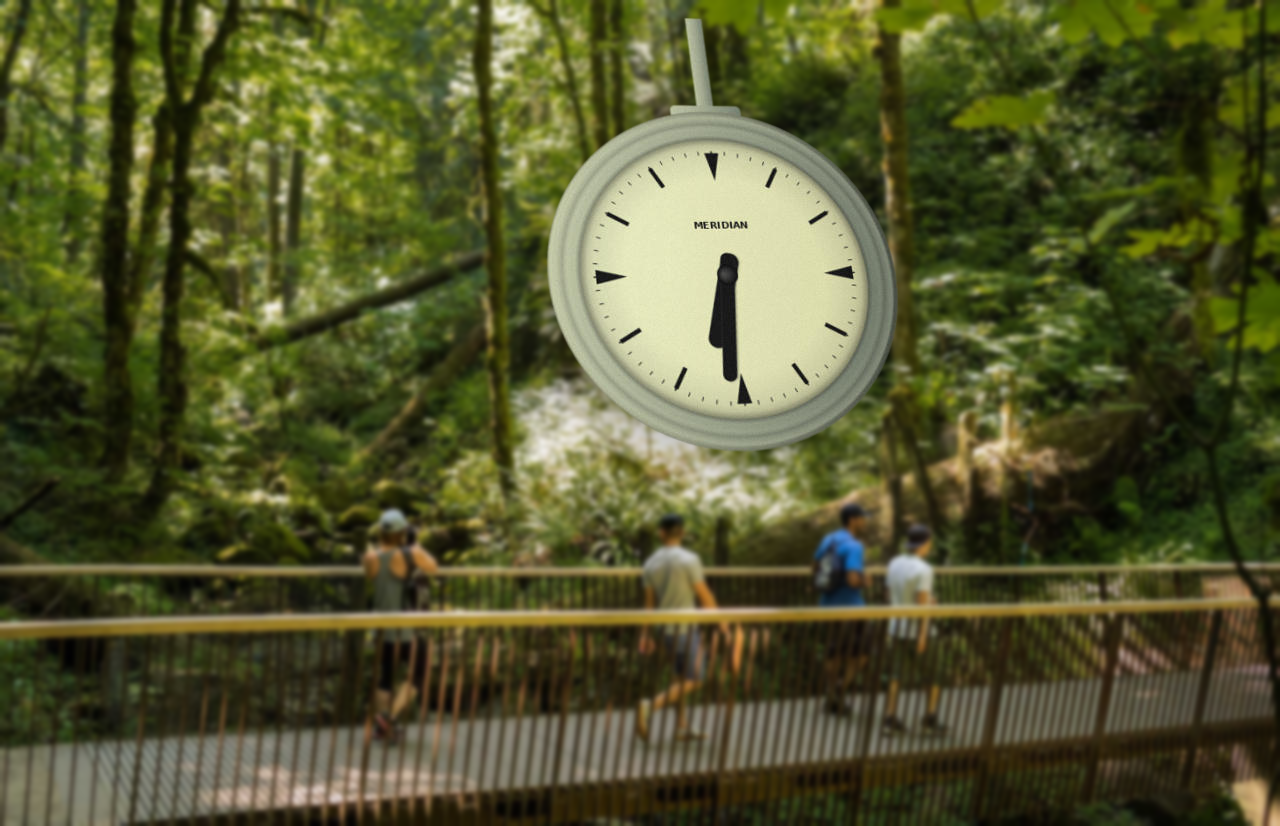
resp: 6,31
